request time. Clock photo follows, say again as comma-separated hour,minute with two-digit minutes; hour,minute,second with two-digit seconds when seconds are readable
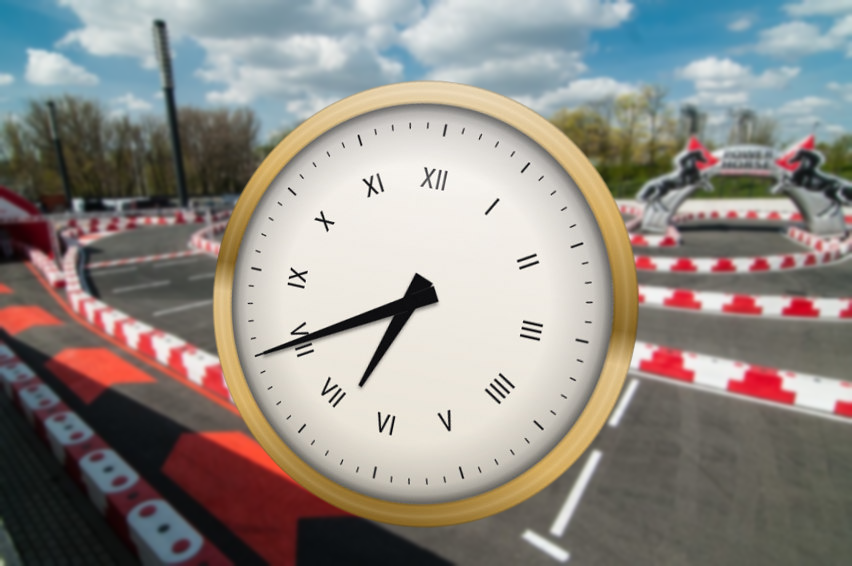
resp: 6,40
